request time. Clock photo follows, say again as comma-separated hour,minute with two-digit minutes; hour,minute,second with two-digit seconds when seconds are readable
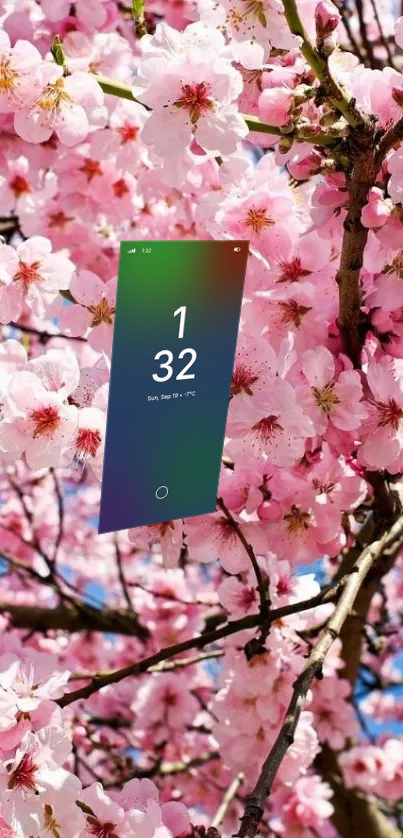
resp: 1,32
